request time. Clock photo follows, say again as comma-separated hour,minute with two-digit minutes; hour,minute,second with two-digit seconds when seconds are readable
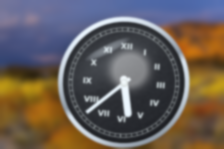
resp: 5,38
